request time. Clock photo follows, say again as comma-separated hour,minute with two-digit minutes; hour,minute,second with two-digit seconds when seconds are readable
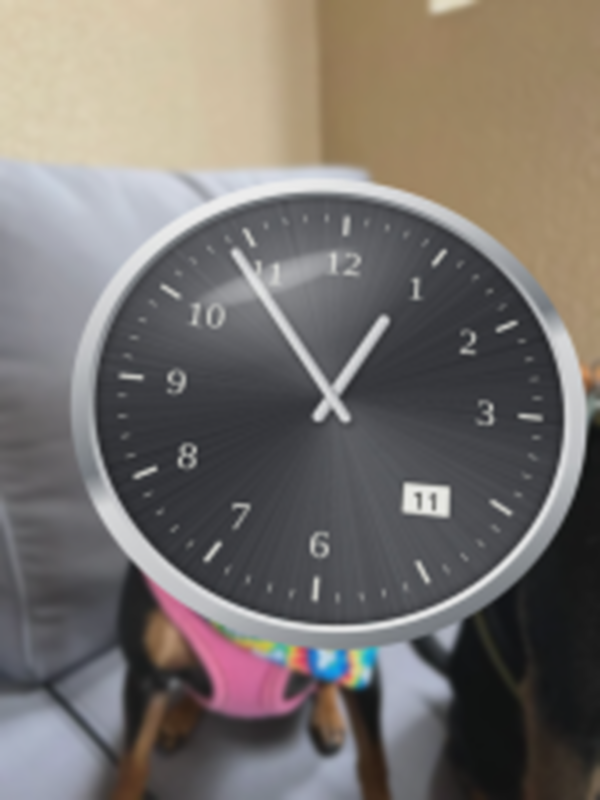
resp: 12,54
